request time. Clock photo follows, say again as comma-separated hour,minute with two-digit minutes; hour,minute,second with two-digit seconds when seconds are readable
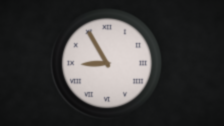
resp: 8,55
